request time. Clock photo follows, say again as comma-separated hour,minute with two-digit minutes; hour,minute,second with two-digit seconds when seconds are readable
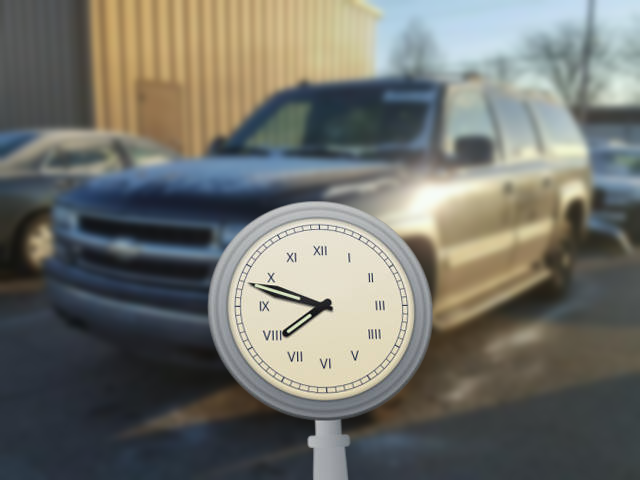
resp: 7,48
